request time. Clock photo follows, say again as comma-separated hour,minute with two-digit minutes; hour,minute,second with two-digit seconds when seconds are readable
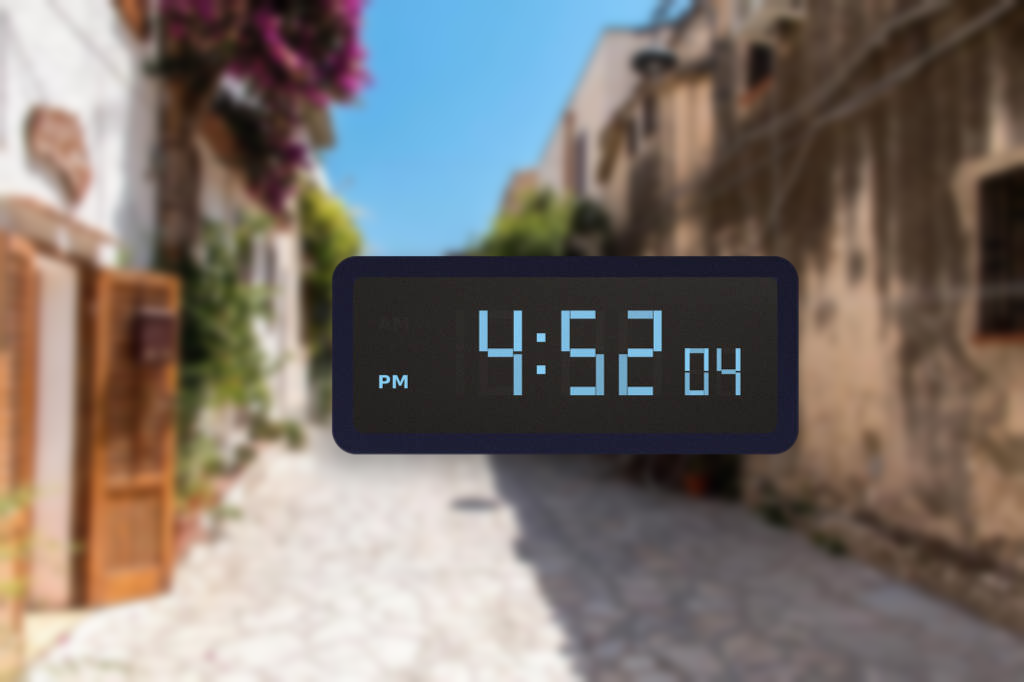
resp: 4,52,04
